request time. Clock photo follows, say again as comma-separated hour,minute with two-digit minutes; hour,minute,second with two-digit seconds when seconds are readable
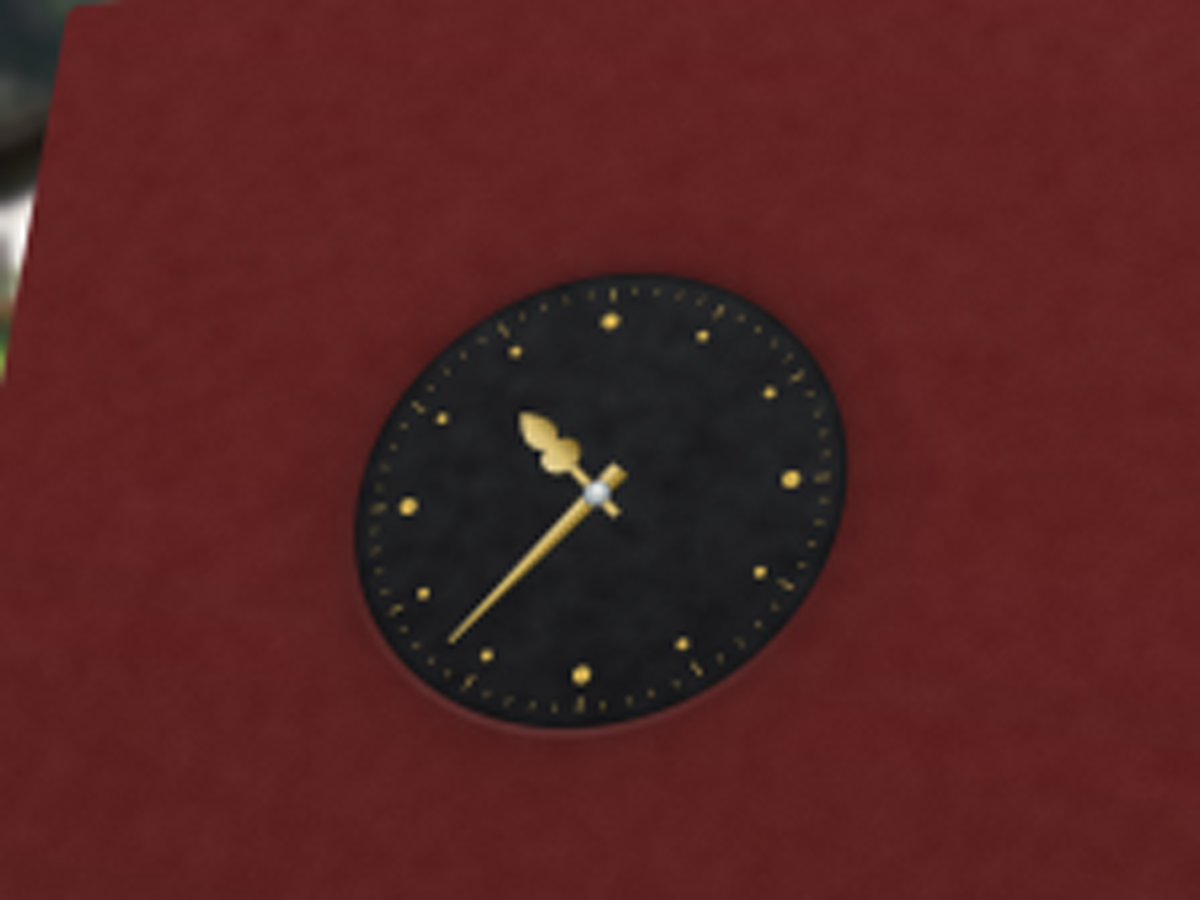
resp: 10,37
